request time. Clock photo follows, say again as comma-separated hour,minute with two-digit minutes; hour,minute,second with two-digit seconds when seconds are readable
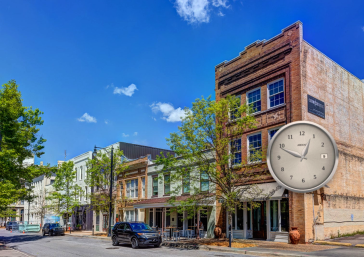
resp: 12,49
